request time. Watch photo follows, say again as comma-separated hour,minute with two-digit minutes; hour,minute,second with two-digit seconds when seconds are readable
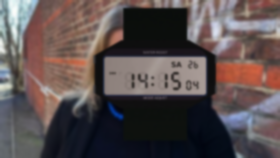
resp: 14,15
